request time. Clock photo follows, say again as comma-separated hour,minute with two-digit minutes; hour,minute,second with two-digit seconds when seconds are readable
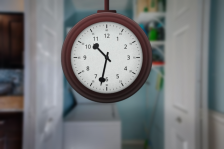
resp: 10,32
